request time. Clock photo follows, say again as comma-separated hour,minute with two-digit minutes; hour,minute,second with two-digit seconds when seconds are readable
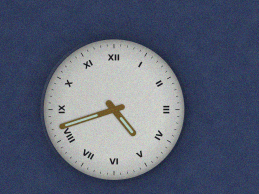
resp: 4,42
